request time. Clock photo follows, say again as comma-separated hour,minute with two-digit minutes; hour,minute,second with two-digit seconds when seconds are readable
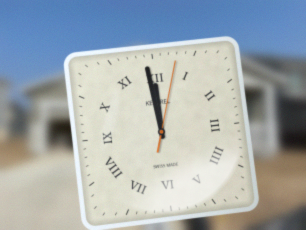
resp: 11,59,03
